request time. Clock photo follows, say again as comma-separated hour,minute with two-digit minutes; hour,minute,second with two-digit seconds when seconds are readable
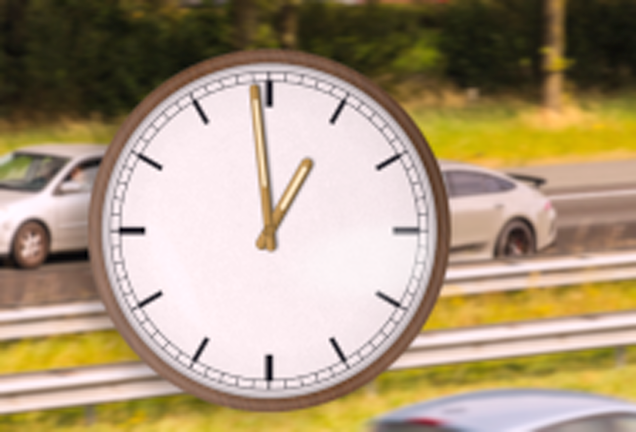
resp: 12,59
